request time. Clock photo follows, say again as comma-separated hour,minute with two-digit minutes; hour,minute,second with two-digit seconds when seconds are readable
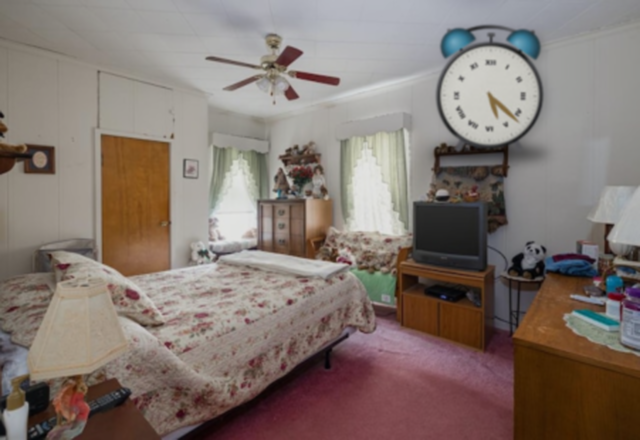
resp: 5,22
